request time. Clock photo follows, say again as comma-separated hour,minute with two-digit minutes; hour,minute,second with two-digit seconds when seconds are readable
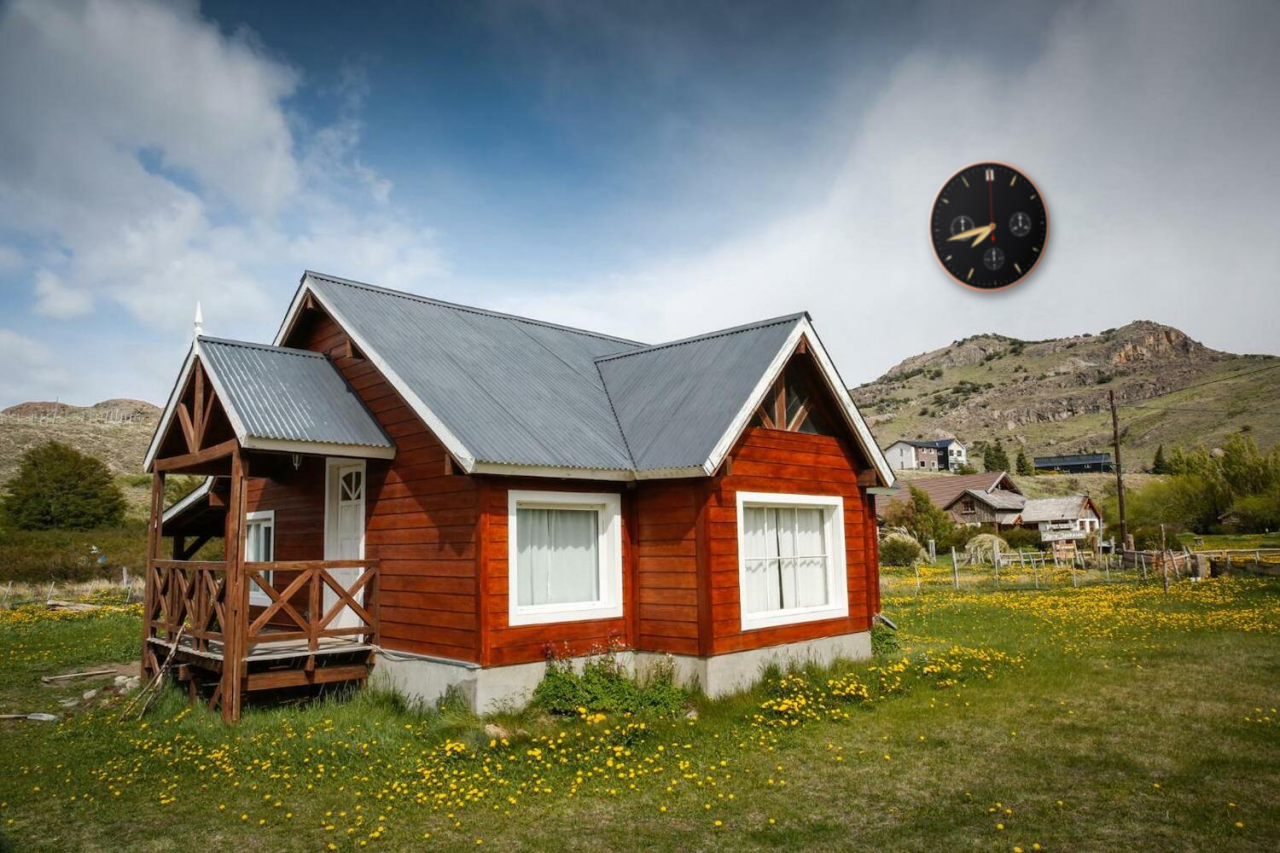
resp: 7,43
